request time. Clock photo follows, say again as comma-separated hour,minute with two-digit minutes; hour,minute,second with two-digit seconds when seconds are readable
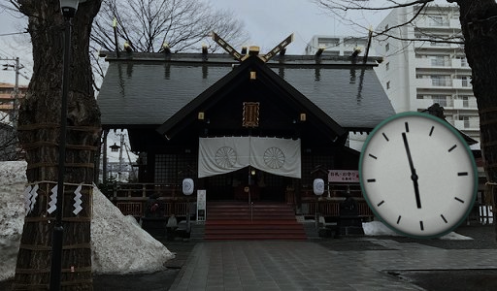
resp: 5,59
